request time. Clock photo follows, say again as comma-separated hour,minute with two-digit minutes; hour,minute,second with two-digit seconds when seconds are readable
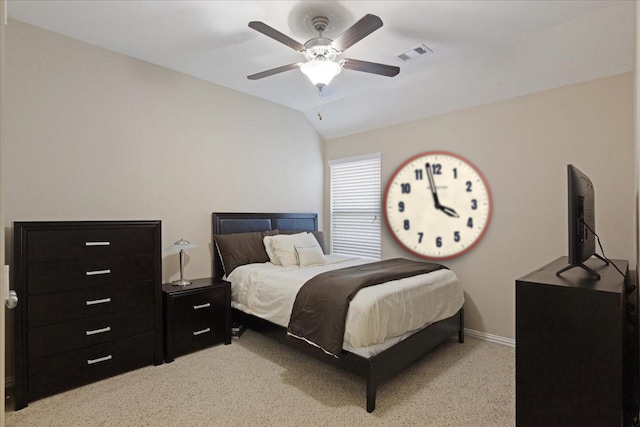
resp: 3,58
